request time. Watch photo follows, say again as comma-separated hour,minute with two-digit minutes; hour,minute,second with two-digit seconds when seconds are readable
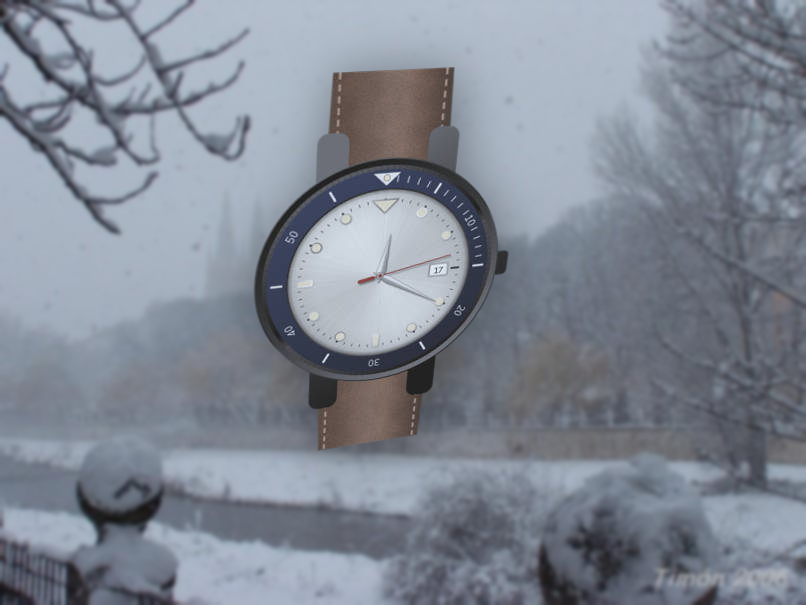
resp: 12,20,13
